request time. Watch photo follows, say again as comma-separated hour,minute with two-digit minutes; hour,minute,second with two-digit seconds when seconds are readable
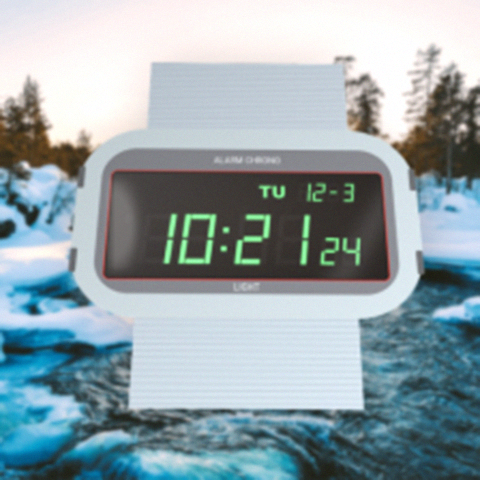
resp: 10,21,24
